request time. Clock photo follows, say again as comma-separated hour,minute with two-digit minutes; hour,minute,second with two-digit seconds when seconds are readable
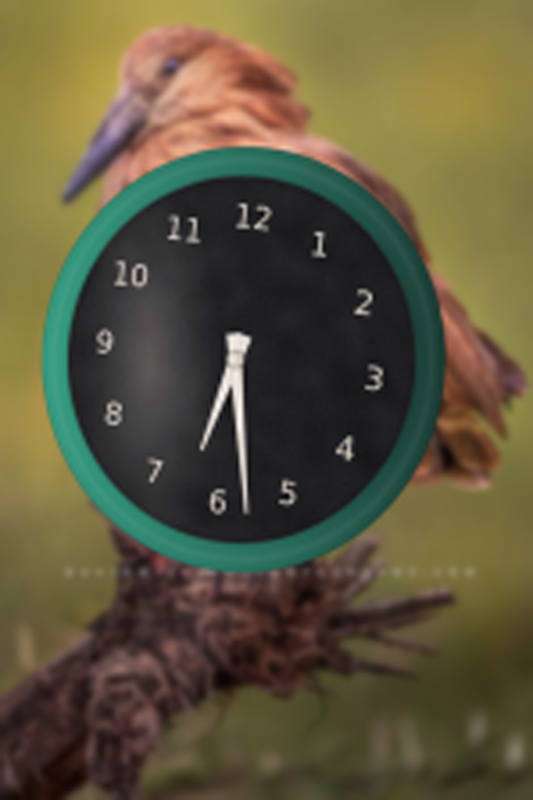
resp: 6,28
